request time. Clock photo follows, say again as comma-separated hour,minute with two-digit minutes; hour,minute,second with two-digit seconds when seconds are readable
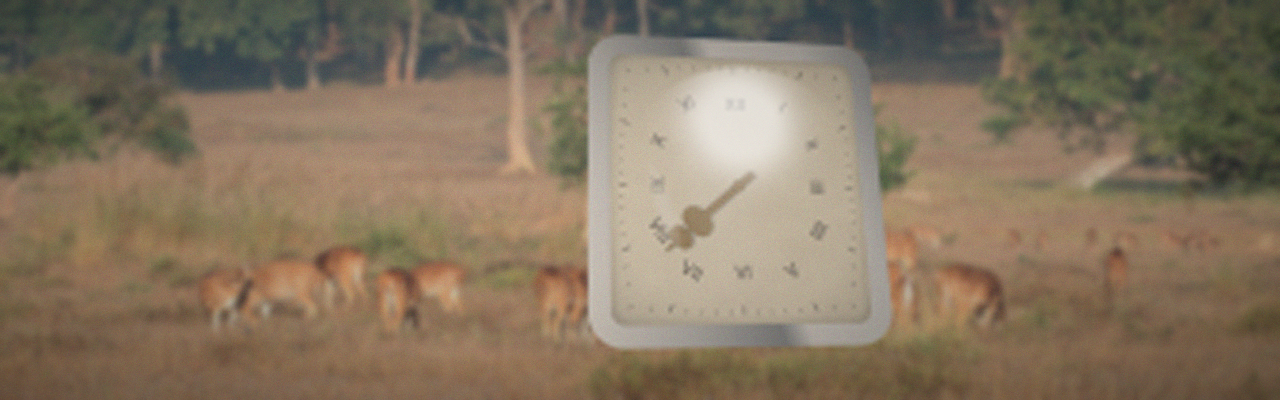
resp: 7,38
